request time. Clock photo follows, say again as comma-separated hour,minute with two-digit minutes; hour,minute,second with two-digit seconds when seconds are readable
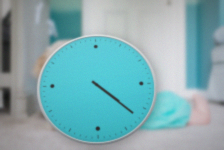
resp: 4,22
